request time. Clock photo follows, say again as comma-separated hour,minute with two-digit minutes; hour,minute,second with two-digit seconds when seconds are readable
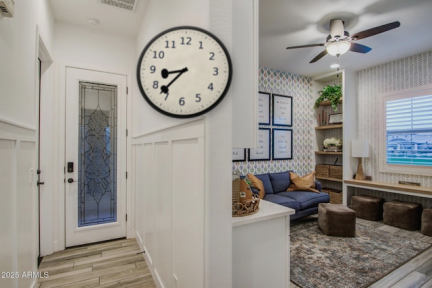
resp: 8,37
